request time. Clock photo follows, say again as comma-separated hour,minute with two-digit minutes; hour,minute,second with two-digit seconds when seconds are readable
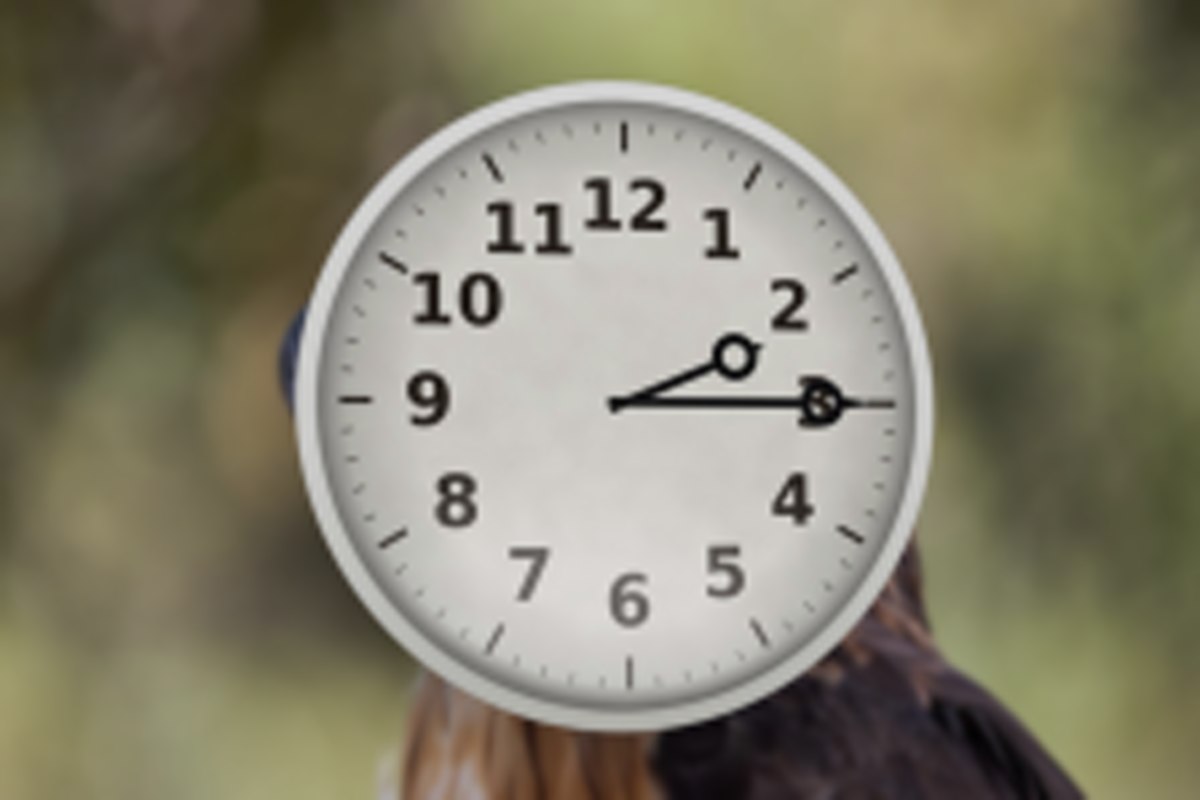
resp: 2,15
